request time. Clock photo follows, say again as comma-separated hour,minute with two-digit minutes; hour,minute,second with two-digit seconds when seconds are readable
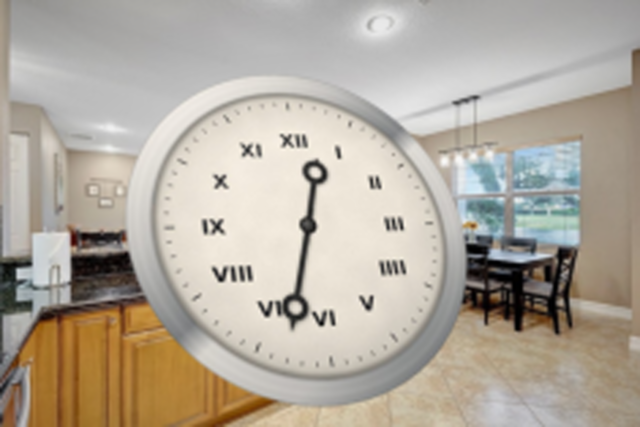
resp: 12,33
